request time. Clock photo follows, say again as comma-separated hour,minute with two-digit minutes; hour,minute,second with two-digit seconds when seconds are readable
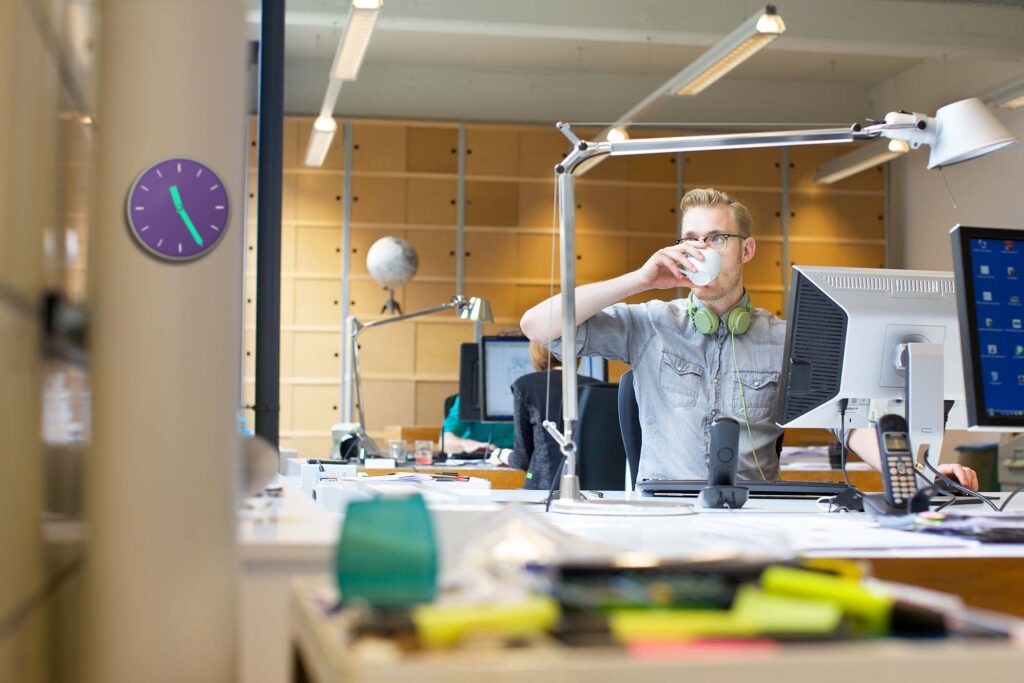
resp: 11,25
